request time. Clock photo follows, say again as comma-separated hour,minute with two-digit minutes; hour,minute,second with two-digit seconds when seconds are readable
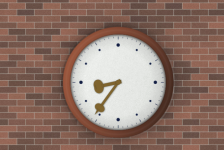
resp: 8,36
